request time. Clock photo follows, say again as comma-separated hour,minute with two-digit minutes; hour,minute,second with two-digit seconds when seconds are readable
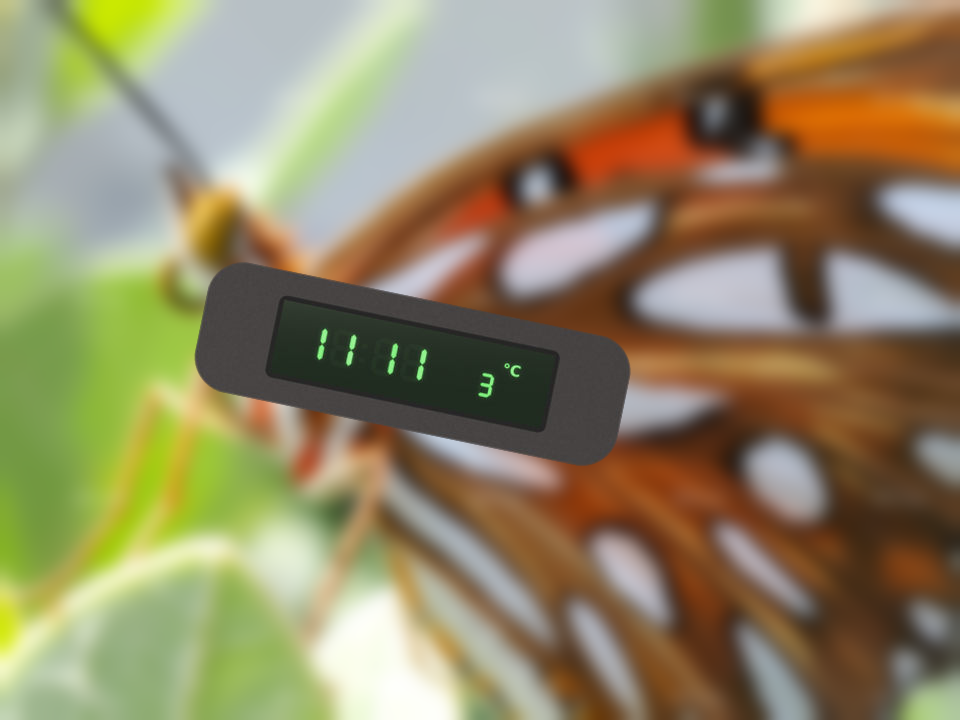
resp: 11,11
